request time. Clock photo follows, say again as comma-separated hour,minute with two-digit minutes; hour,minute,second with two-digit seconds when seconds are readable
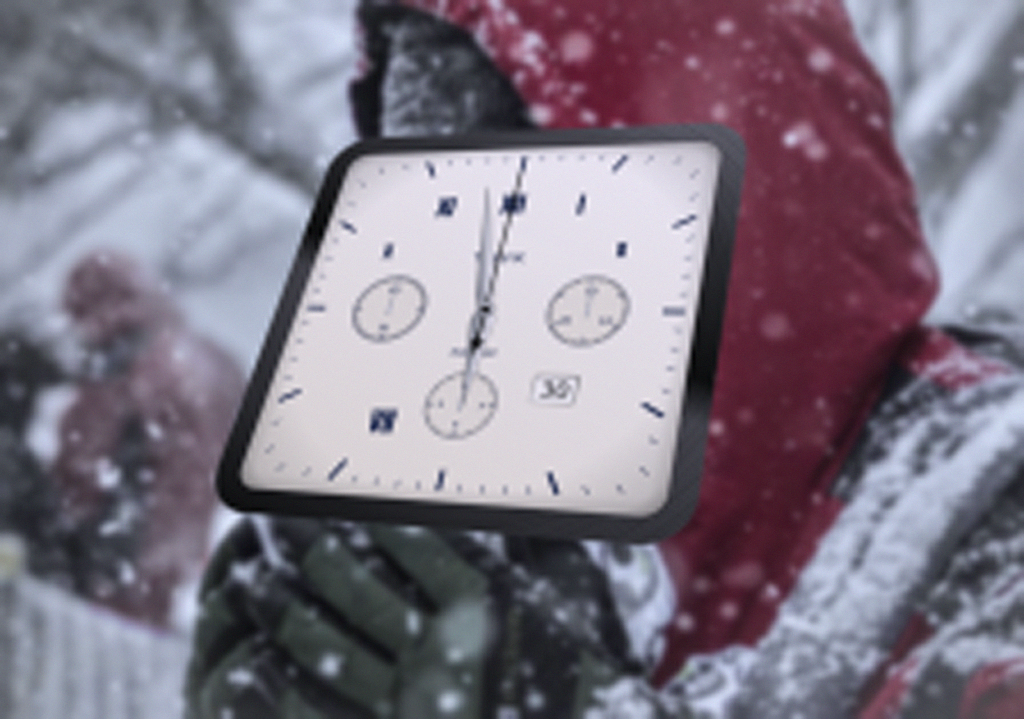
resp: 5,58
